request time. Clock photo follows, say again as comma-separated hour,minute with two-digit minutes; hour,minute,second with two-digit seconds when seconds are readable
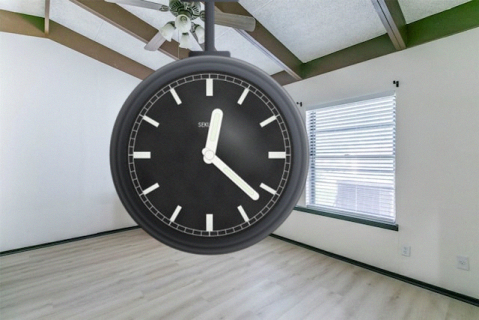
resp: 12,22
